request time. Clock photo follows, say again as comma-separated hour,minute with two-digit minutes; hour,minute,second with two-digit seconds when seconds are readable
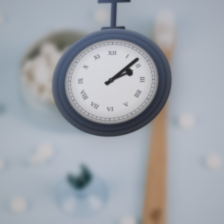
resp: 2,08
